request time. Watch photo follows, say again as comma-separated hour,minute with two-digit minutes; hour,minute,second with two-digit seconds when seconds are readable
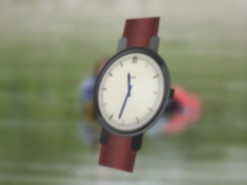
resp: 11,32
